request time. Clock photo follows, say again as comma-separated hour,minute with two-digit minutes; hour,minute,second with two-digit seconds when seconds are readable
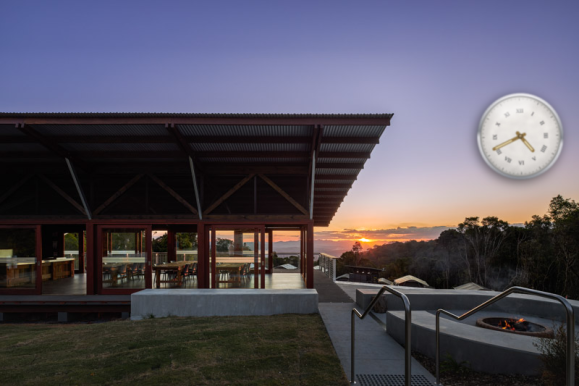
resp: 4,41
